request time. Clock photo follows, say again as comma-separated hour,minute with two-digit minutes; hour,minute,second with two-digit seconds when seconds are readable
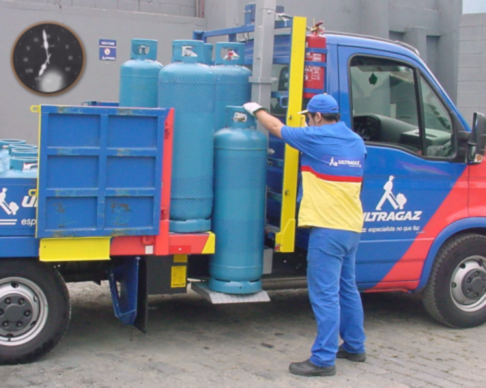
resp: 6,59
